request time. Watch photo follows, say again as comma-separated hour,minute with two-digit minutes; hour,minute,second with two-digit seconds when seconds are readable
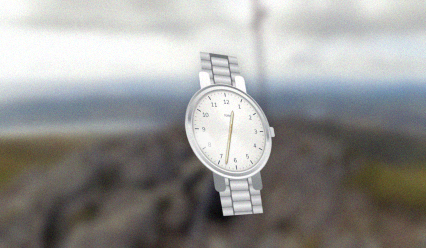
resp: 12,33
